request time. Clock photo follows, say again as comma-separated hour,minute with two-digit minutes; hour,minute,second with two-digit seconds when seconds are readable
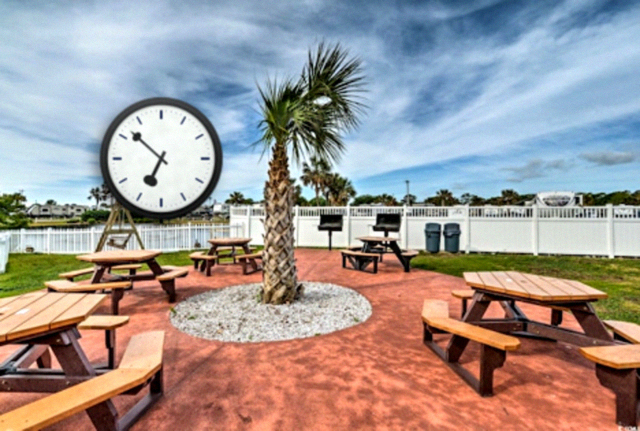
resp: 6,52
